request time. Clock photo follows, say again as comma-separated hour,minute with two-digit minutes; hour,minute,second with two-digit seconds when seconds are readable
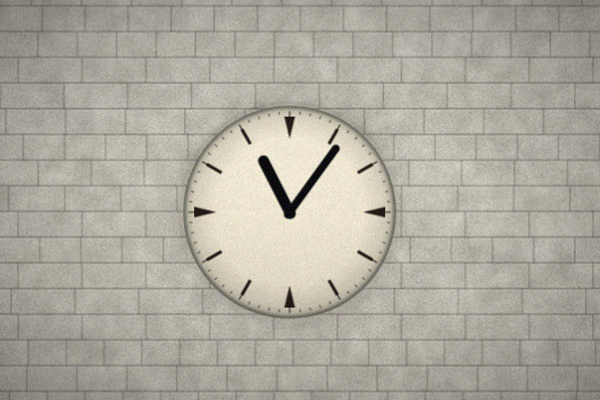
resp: 11,06
